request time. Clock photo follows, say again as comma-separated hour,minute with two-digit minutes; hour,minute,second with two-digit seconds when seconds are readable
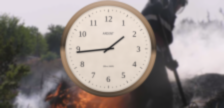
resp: 1,44
